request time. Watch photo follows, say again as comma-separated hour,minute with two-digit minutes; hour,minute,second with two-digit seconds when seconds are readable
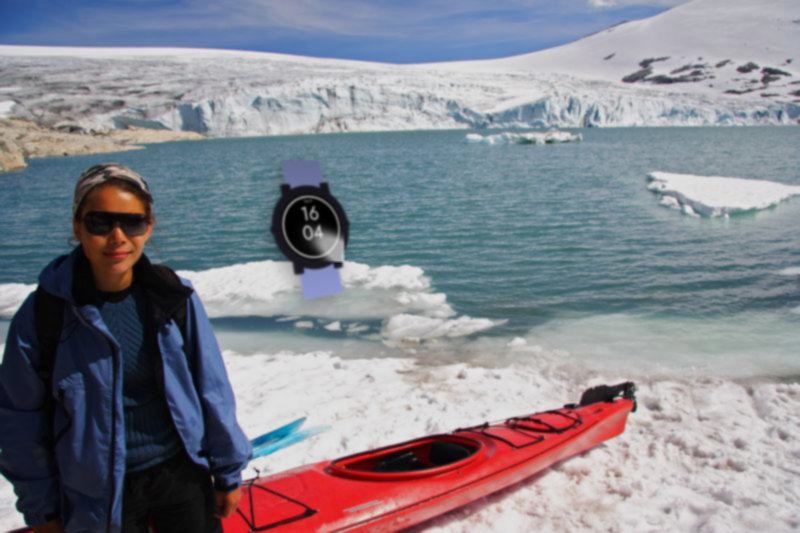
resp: 16,04
